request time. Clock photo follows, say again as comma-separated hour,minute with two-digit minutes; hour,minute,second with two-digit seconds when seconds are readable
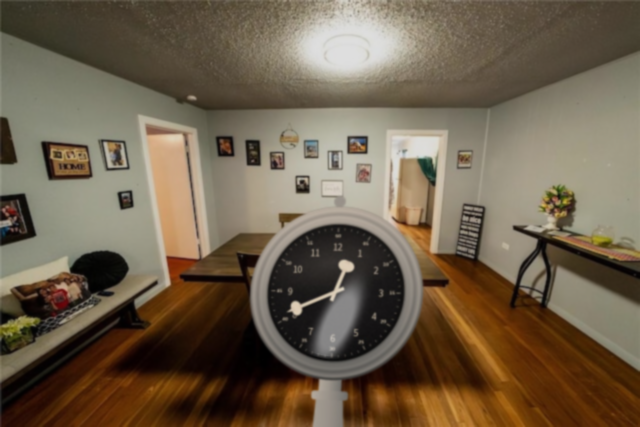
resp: 12,41
